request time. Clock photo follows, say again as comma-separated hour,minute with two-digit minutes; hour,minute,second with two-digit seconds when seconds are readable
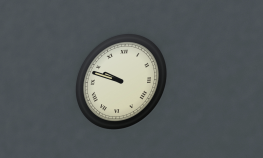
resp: 9,48
